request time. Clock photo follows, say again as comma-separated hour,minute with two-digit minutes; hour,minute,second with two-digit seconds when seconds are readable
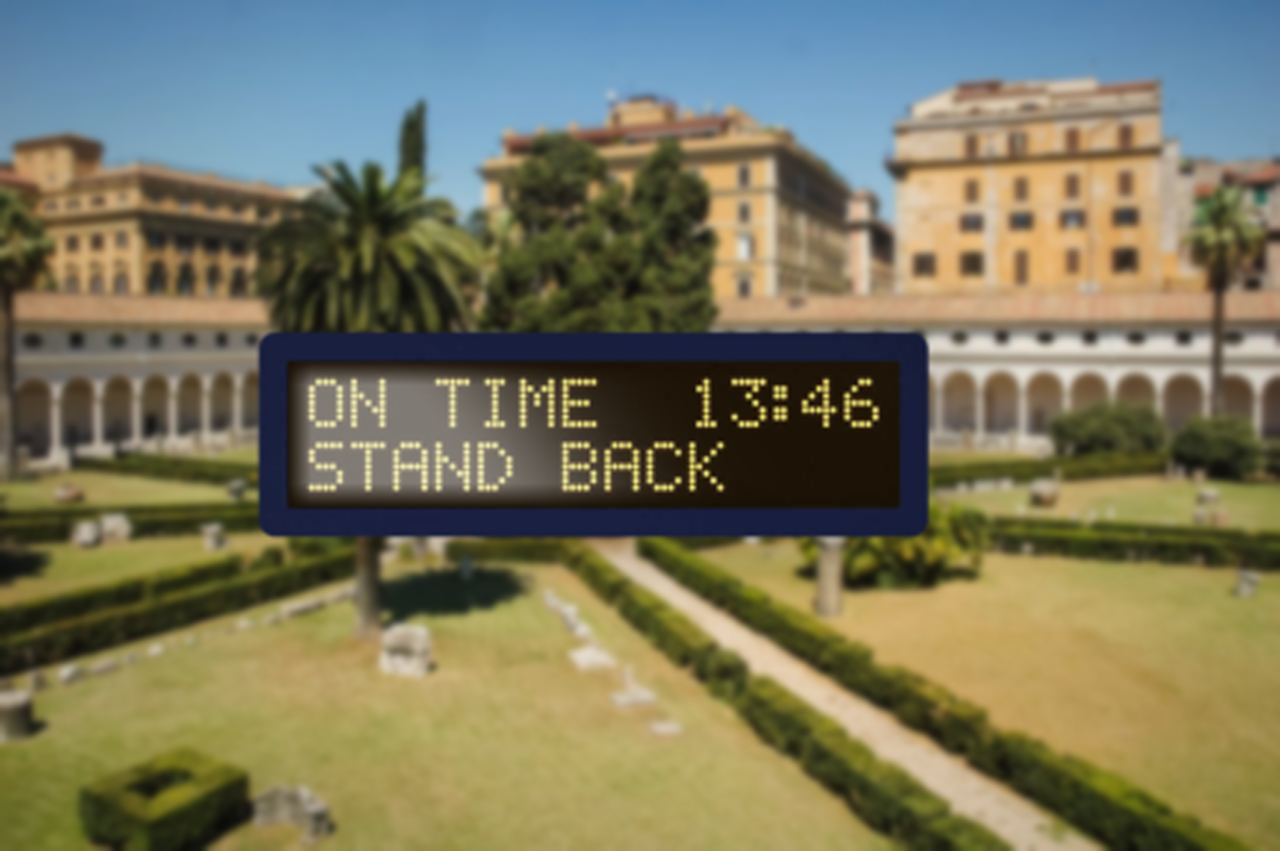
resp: 13,46
